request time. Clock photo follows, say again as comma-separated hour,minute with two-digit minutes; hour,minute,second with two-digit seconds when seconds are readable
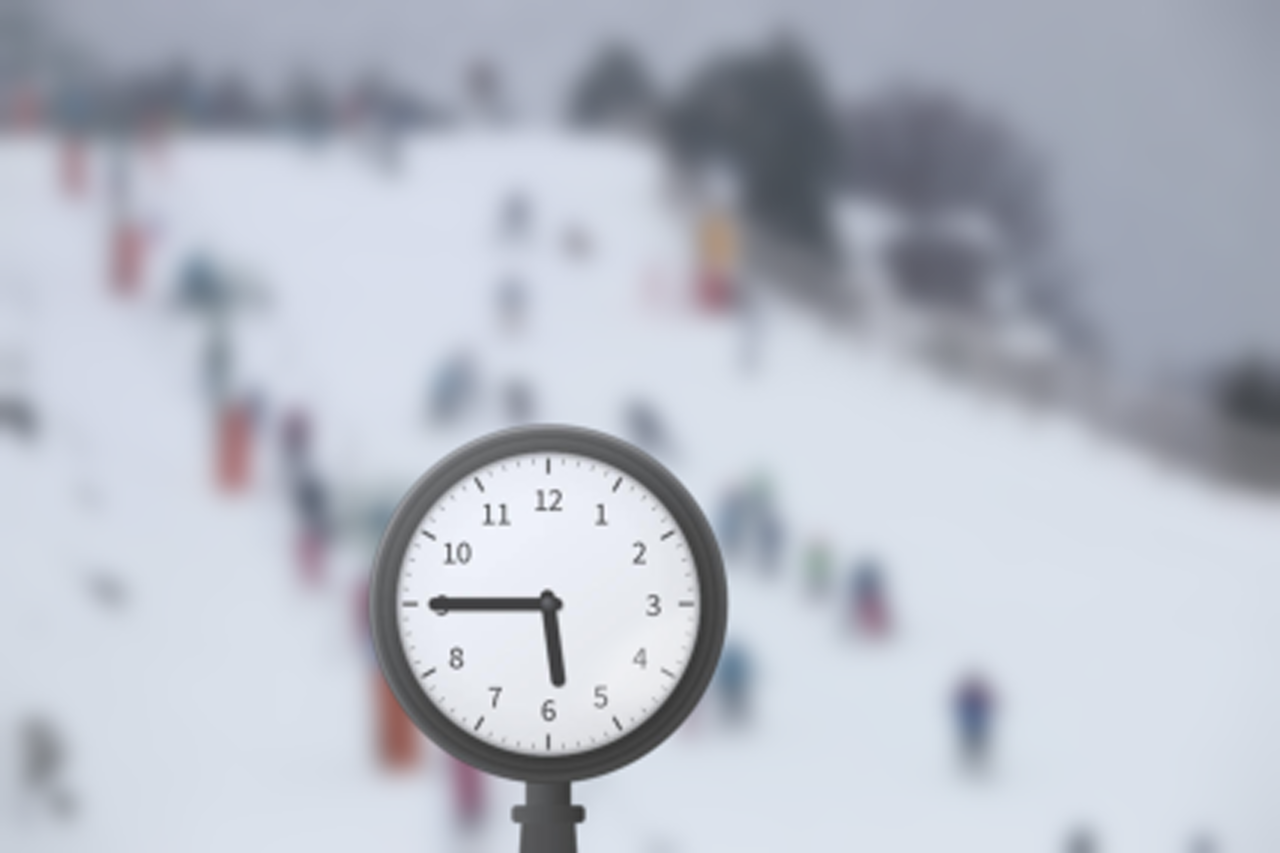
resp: 5,45
